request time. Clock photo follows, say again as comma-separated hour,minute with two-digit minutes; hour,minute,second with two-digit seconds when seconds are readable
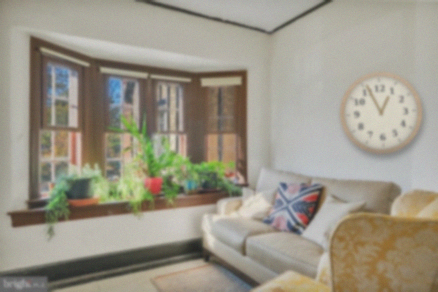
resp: 12,56
